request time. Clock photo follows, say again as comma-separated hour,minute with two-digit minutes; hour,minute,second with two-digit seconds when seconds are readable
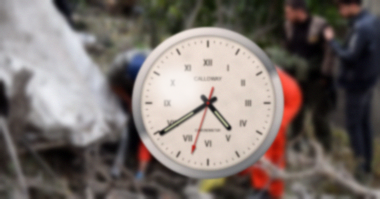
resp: 4,39,33
